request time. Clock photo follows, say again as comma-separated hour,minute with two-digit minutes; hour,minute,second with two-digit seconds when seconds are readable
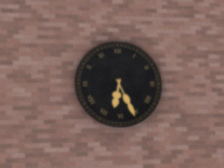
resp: 6,26
